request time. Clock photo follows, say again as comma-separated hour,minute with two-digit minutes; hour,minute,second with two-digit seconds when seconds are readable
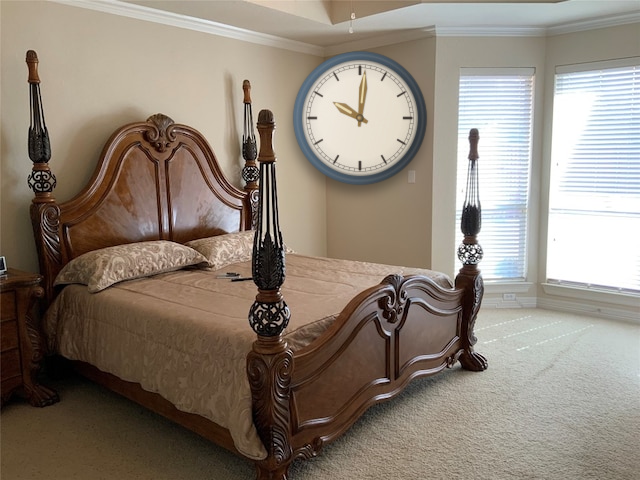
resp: 10,01
